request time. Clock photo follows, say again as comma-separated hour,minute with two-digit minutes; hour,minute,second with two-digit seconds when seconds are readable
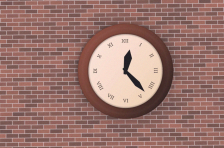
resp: 12,23
